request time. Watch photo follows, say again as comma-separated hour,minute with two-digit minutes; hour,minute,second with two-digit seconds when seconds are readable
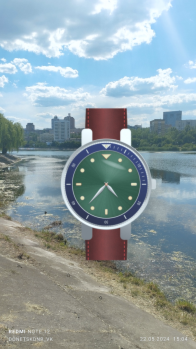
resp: 4,37
